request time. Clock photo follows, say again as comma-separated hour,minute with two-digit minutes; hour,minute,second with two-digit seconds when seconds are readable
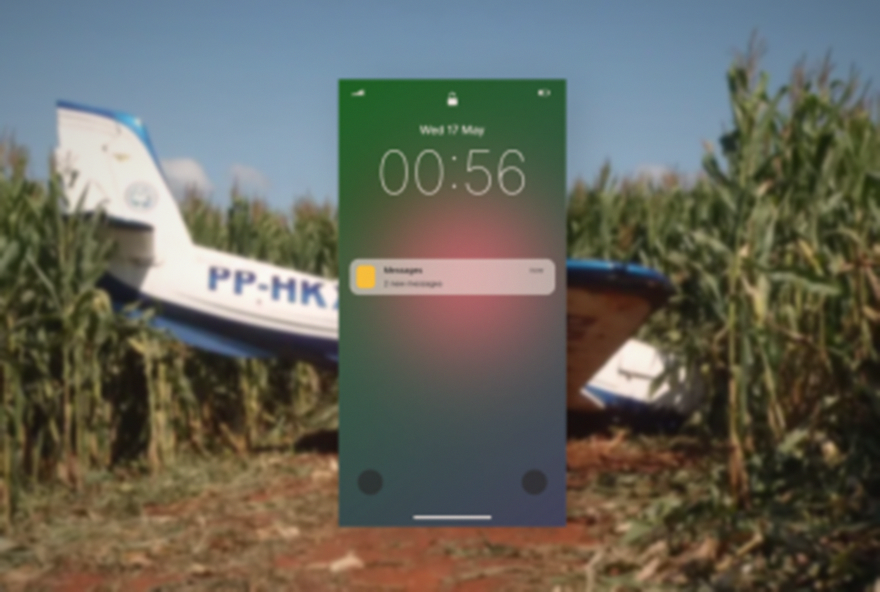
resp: 0,56
